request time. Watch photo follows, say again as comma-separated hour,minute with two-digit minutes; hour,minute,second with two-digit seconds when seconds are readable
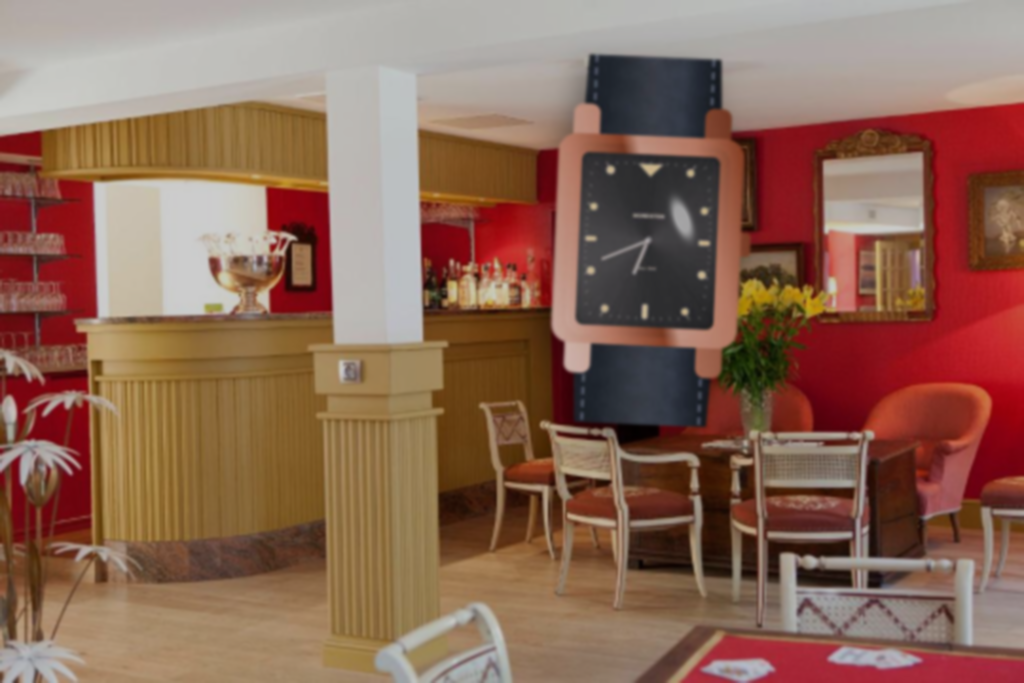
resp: 6,41
